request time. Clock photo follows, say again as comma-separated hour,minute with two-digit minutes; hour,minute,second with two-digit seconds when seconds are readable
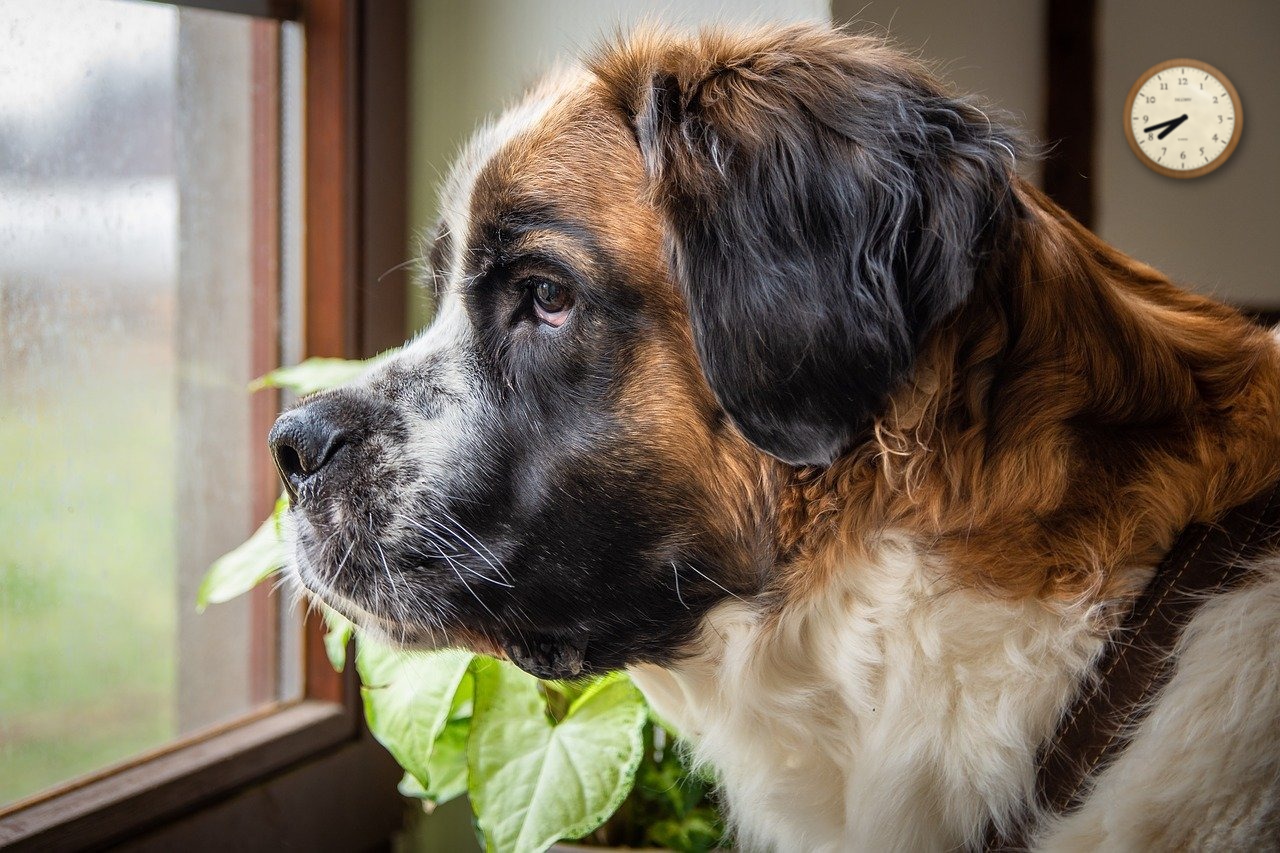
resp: 7,42
